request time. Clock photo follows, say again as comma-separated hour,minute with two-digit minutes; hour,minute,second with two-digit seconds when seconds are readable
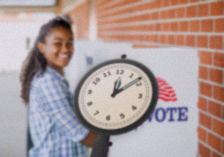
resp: 12,08
